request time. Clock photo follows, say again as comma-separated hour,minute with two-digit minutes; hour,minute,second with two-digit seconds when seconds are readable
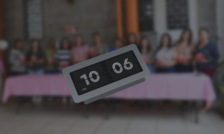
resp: 10,06
